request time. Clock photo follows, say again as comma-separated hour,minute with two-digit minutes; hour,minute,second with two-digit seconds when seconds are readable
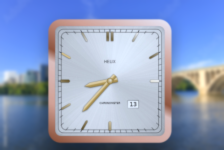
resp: 8,37
